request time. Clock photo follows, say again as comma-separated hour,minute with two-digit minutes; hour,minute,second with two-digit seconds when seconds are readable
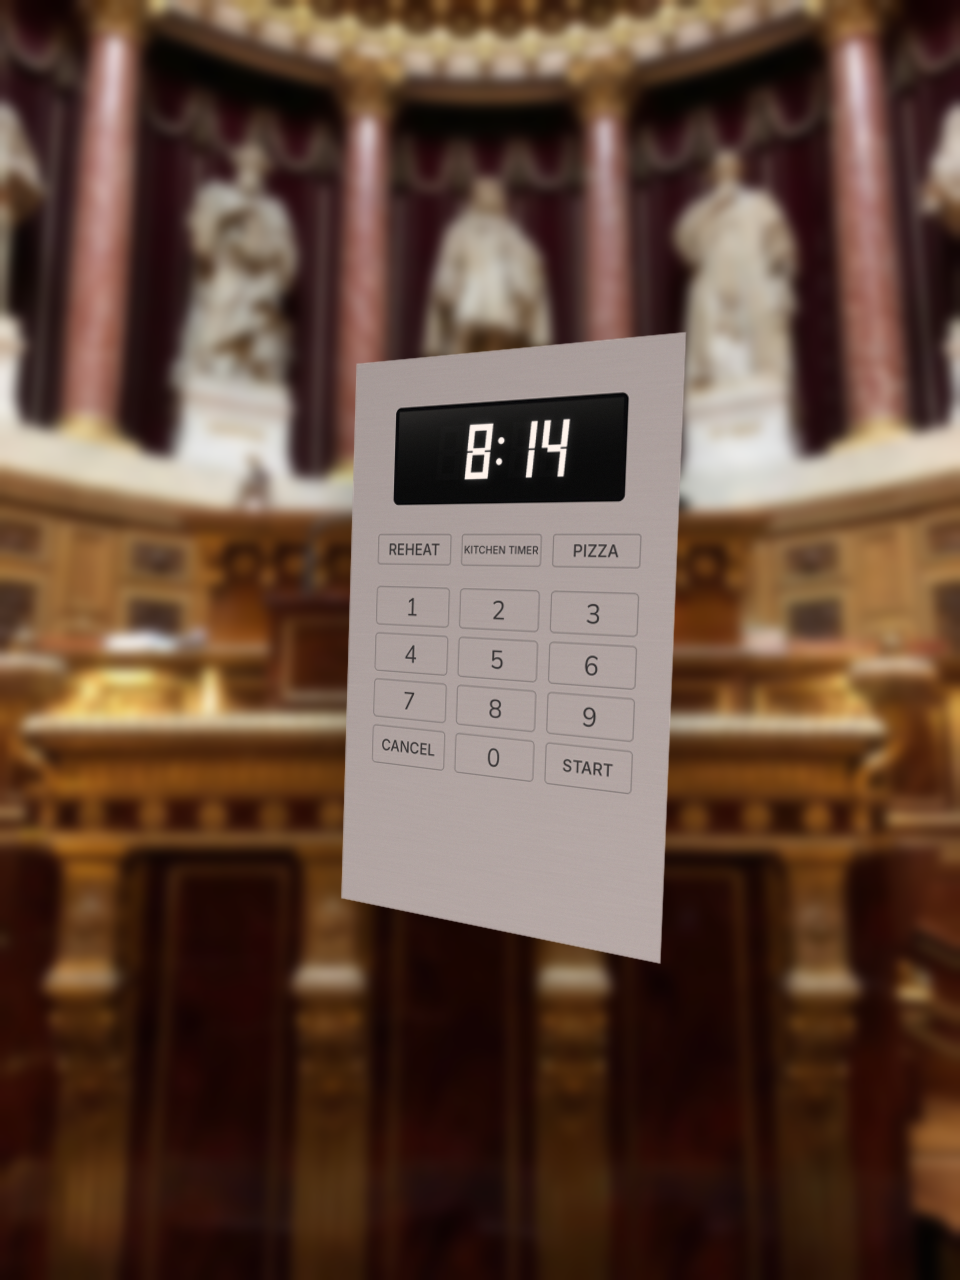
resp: 8,14
